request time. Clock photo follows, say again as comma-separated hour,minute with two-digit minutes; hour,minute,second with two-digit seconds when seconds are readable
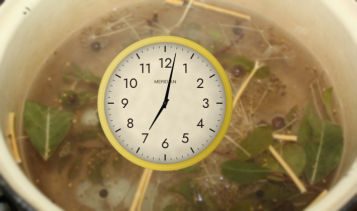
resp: 7,02
